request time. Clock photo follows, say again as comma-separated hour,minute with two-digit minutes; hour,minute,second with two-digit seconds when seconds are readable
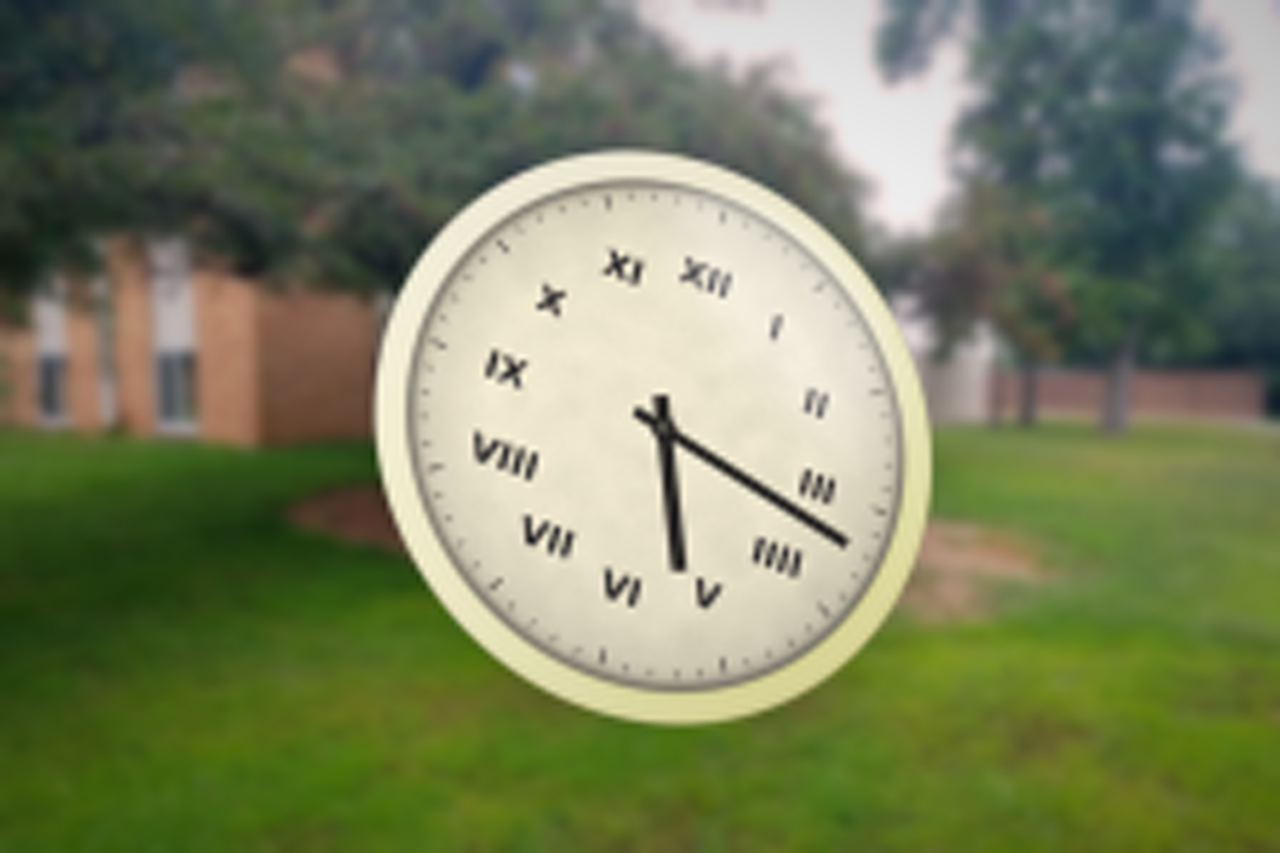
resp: 5,17
